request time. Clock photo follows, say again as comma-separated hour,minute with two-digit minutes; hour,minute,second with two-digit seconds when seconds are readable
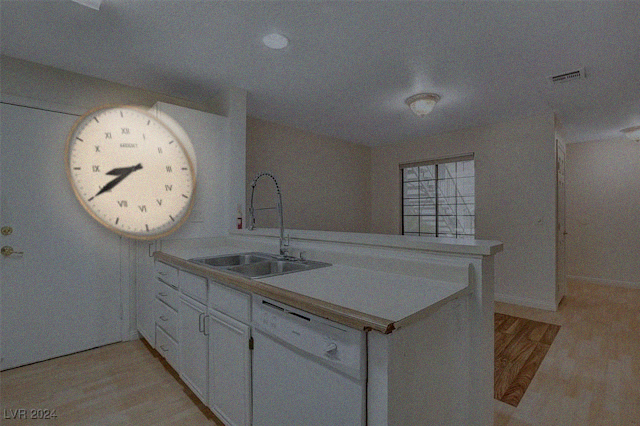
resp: 8,40
